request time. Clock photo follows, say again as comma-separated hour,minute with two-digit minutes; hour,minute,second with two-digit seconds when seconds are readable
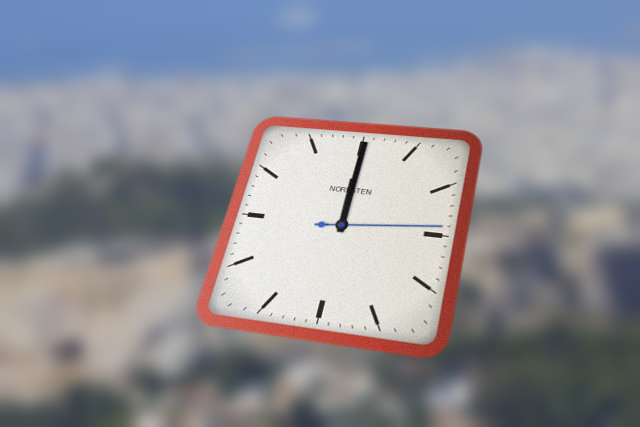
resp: 12,00,14
